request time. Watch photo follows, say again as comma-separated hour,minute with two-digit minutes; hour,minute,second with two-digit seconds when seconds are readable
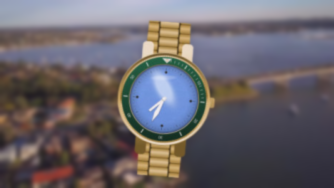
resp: 7,34
